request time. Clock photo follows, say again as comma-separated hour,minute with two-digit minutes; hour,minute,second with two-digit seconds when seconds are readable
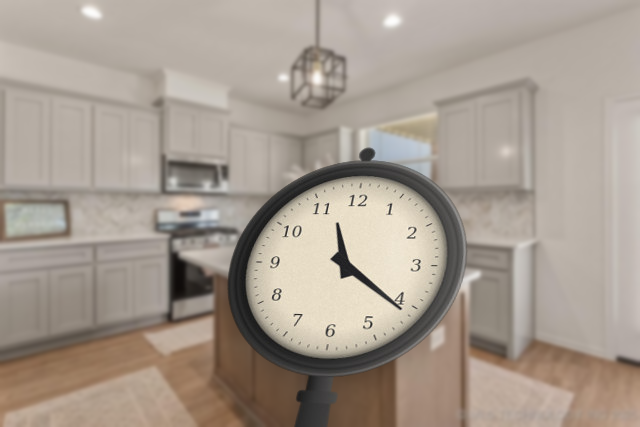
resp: 11,21
